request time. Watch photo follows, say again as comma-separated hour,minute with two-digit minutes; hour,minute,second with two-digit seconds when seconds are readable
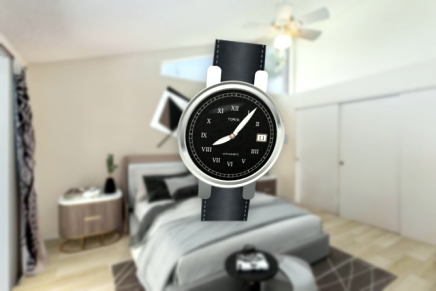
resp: 8,06
